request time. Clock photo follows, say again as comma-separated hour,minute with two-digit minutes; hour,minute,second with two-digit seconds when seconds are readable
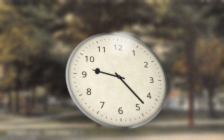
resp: 9,23
